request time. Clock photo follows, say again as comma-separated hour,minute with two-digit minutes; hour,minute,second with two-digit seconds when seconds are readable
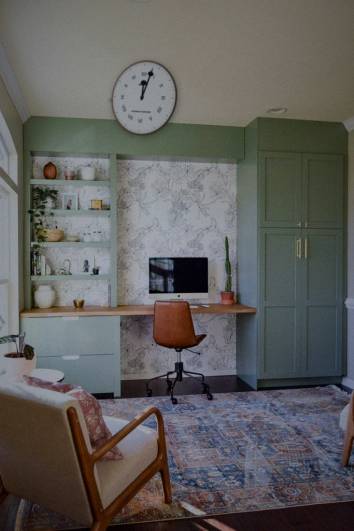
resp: 12,03
